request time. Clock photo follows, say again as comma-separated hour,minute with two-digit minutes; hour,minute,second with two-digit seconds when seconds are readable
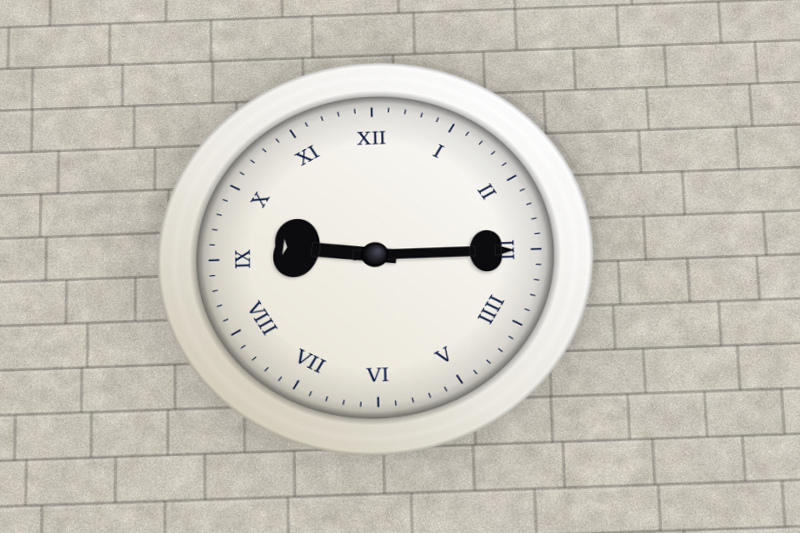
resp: 9,15
